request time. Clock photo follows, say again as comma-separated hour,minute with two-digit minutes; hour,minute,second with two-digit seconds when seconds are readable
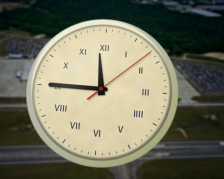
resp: 11,45,08
